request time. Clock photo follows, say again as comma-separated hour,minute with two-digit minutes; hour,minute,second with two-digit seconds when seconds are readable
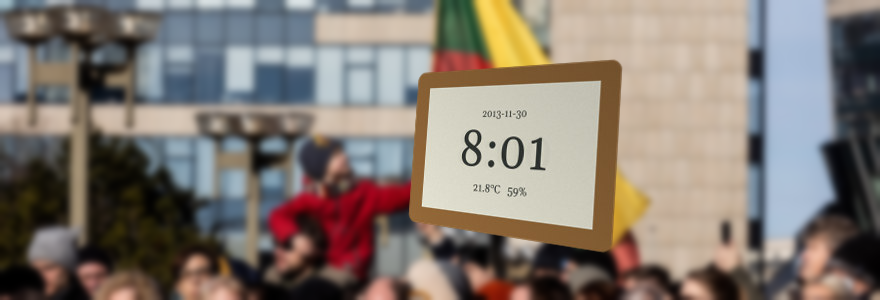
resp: 8,01
